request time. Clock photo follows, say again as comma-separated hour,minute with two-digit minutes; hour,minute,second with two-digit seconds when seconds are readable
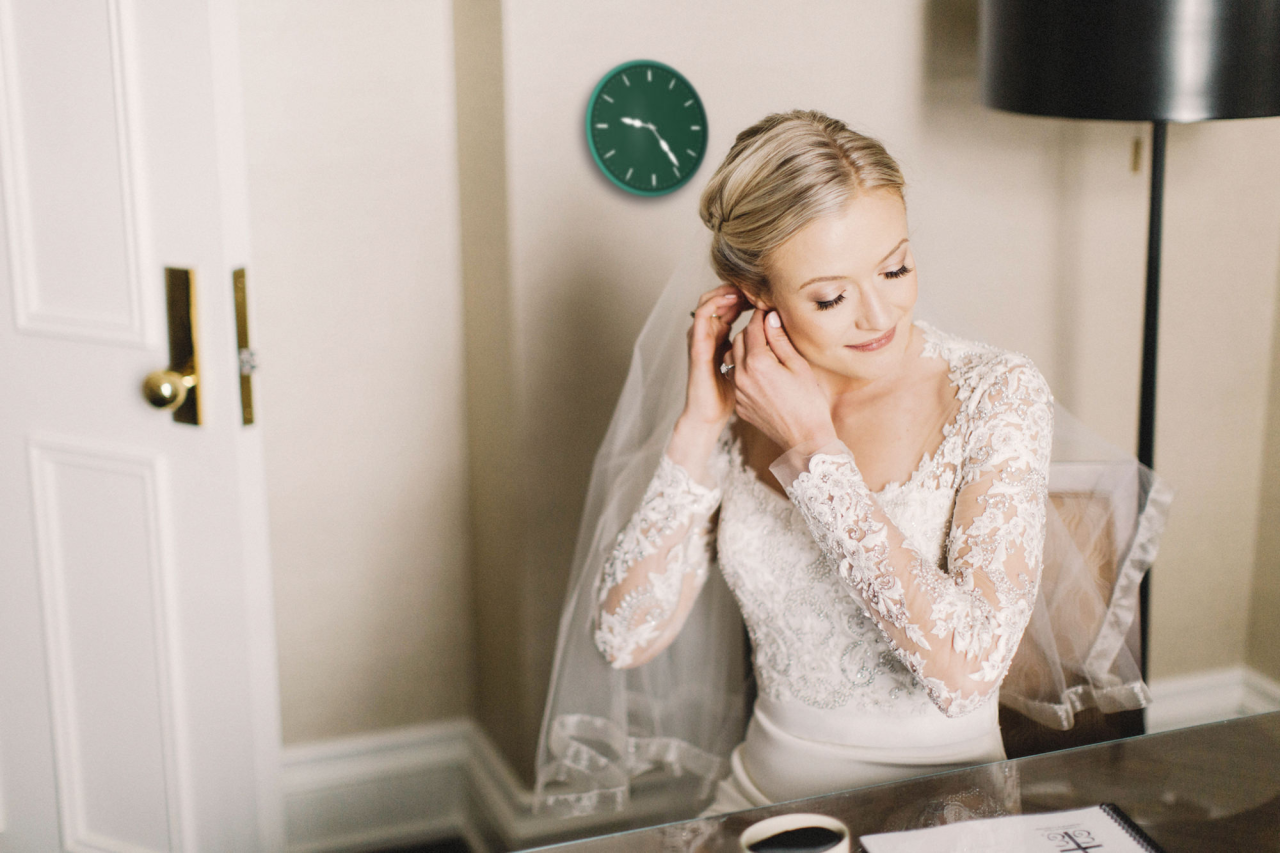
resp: 9,24
